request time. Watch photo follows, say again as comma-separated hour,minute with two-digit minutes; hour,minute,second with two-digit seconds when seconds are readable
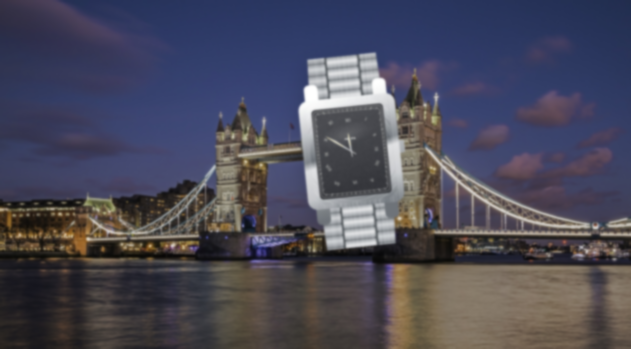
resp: 11,51
